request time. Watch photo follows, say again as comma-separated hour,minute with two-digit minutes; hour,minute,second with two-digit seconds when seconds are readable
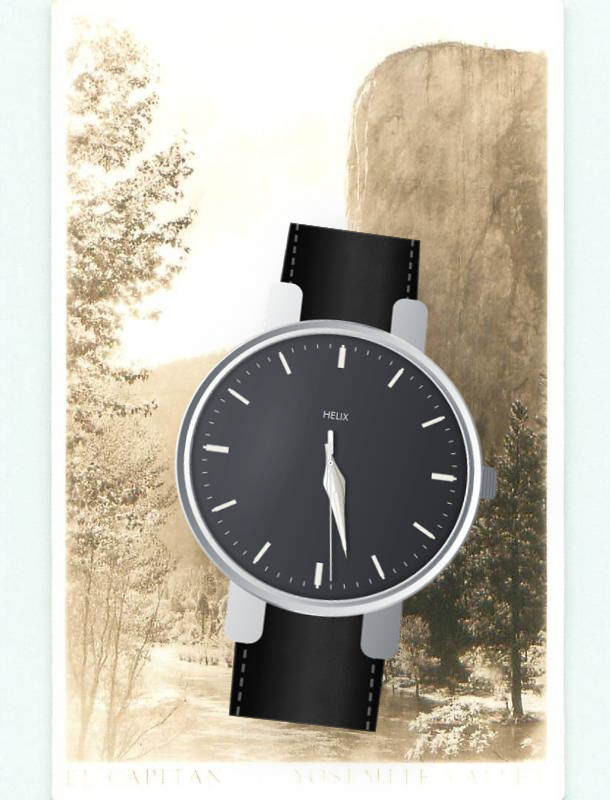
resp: 5,27,29
